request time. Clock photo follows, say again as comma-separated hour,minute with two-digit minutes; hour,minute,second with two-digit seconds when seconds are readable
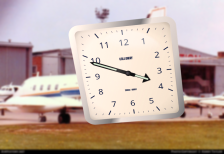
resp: 3,49
